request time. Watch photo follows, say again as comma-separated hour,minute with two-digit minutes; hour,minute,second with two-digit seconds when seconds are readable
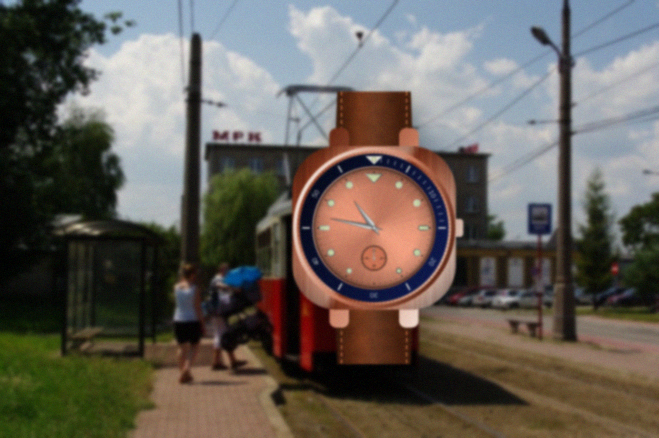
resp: 10,47
